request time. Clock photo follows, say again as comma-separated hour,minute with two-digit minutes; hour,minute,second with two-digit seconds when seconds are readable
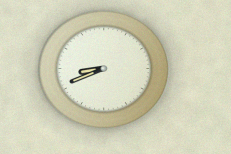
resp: 8,41
